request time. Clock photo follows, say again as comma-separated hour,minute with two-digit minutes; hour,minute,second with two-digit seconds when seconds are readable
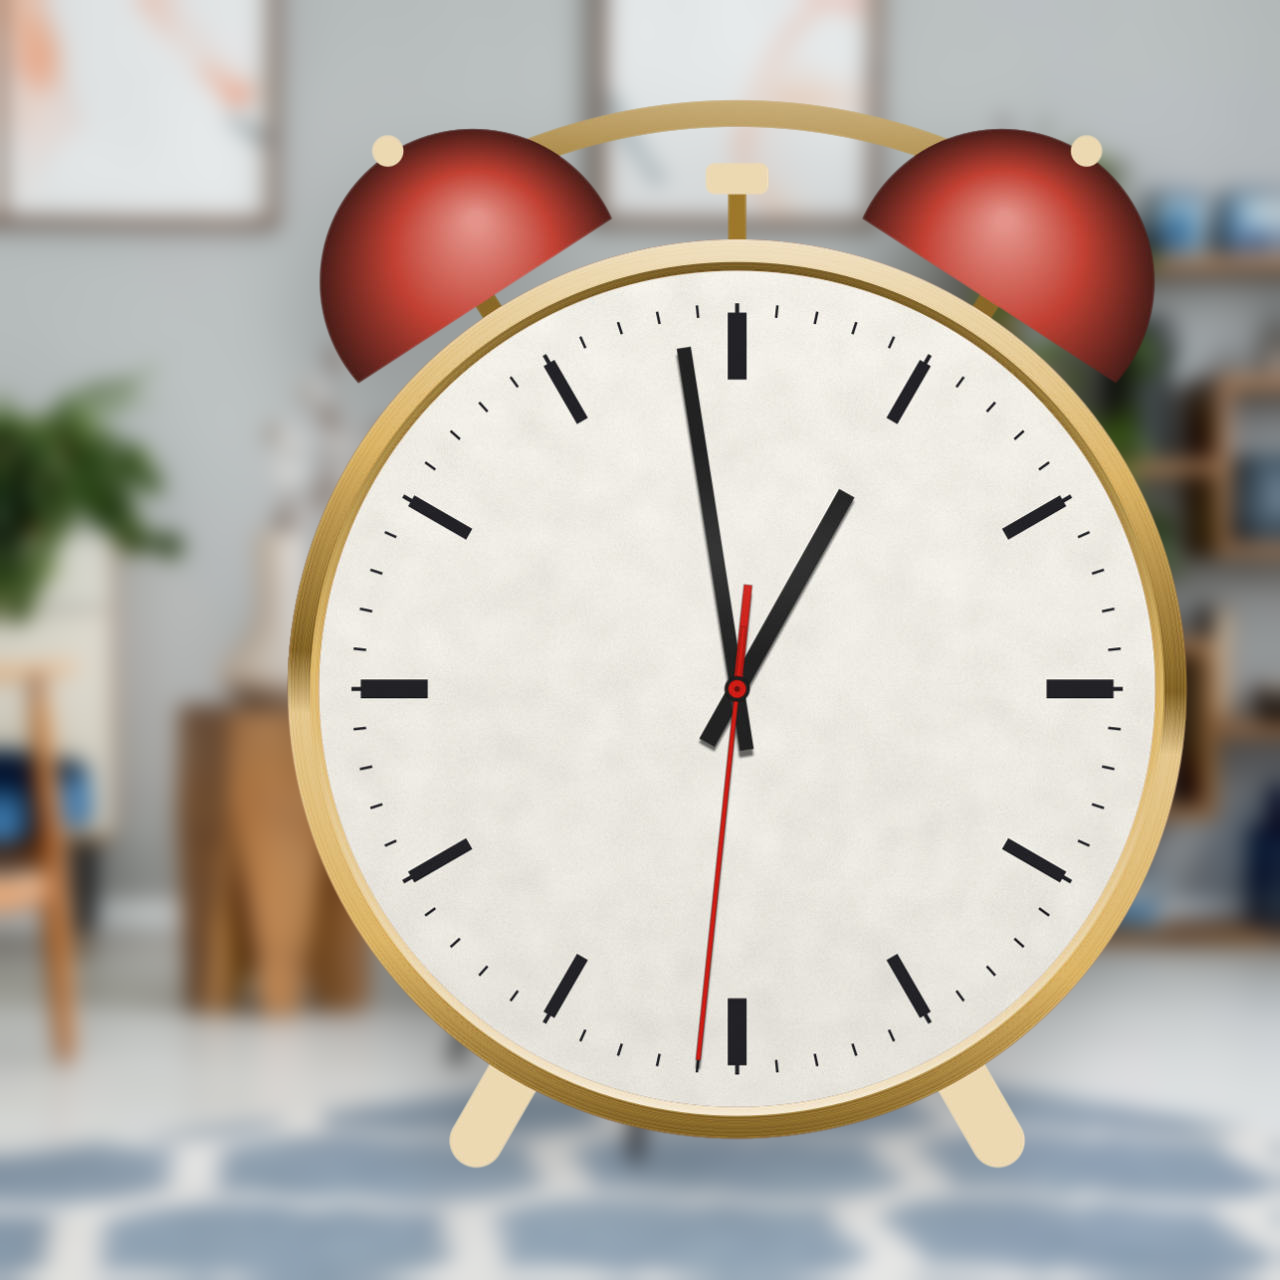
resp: 12,58,31
